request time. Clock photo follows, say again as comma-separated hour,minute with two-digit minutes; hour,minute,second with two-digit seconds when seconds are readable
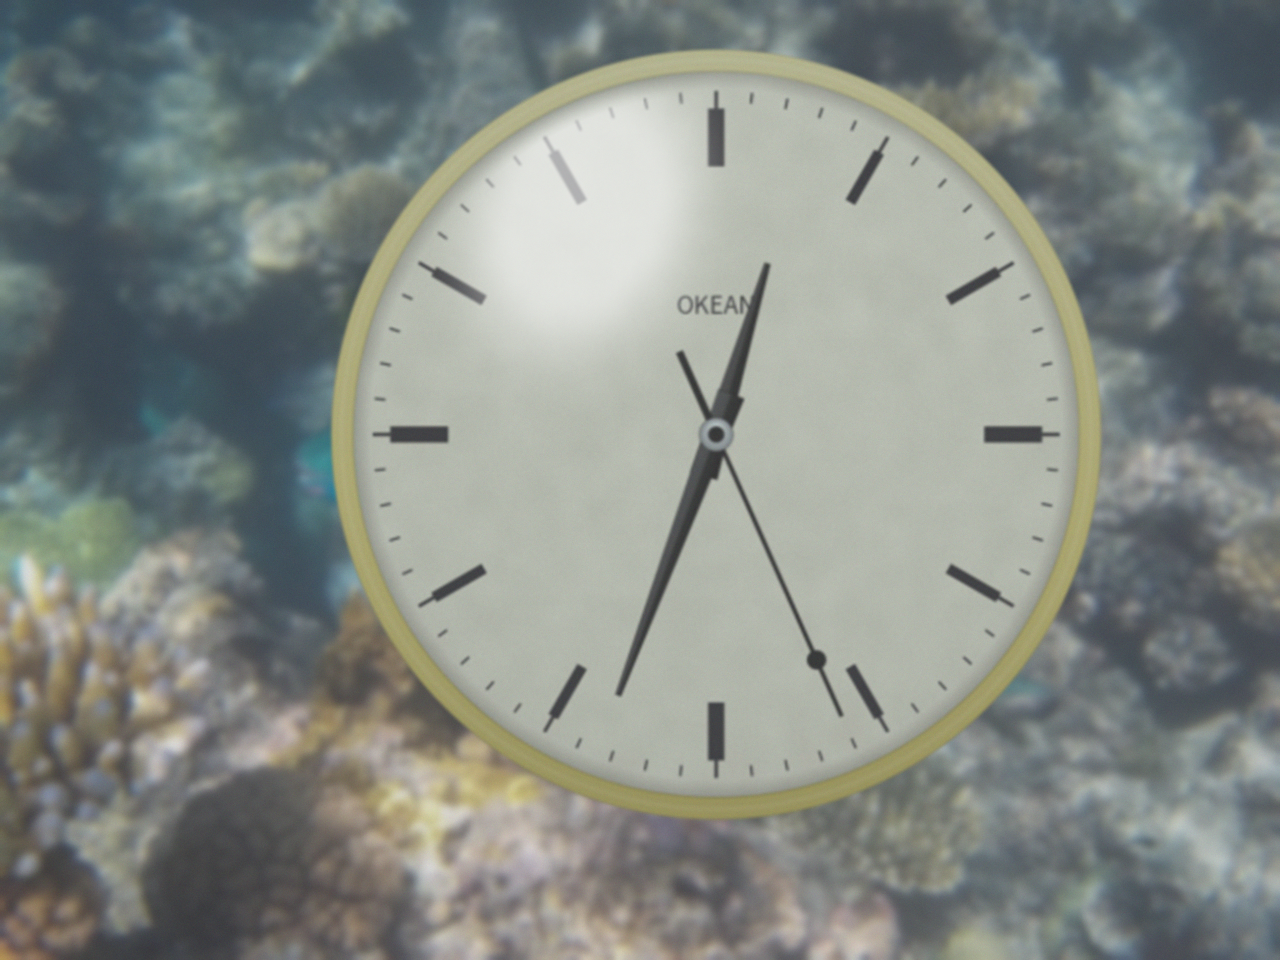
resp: 12,33,26
